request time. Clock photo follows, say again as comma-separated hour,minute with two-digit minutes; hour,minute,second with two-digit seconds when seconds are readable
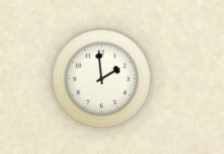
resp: 1,59
